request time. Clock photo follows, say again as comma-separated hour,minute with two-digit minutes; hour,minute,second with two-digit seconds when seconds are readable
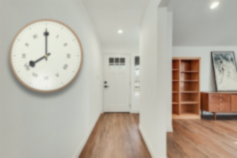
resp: 8,00
